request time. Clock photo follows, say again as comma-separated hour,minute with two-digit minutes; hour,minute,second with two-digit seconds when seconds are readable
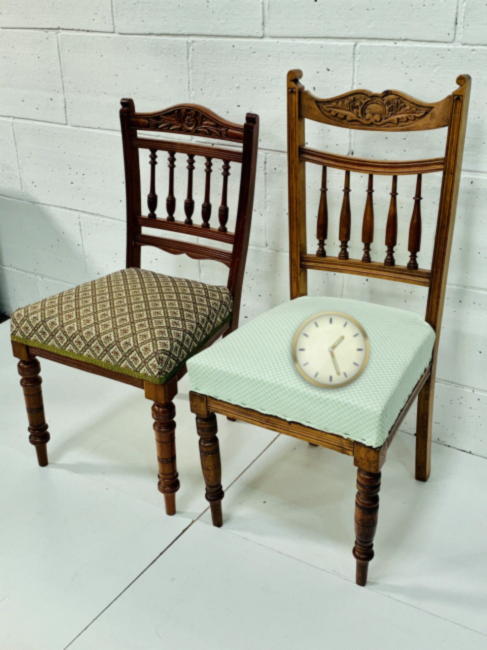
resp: 1,27
